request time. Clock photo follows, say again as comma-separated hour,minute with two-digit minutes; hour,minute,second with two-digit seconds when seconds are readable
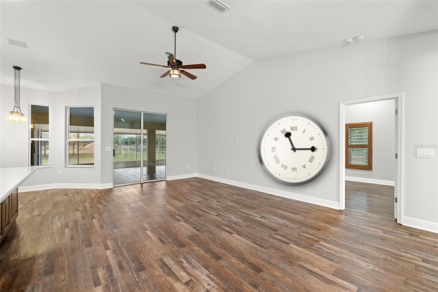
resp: 11,15
